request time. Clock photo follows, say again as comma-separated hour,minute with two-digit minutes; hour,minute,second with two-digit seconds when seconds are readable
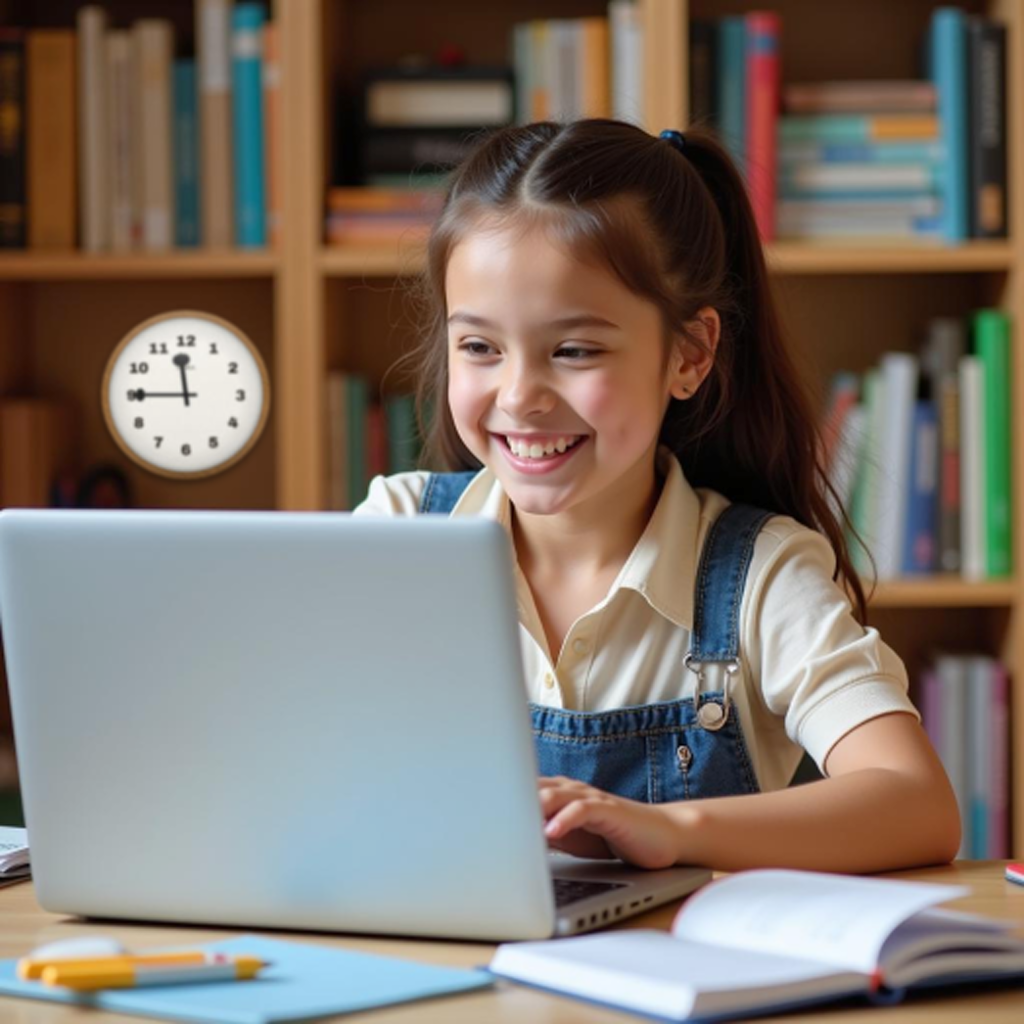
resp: 11,45
